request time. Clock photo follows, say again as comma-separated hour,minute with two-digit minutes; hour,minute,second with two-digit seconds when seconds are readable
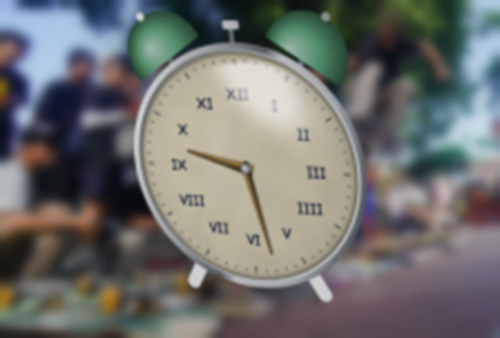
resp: 9,28
